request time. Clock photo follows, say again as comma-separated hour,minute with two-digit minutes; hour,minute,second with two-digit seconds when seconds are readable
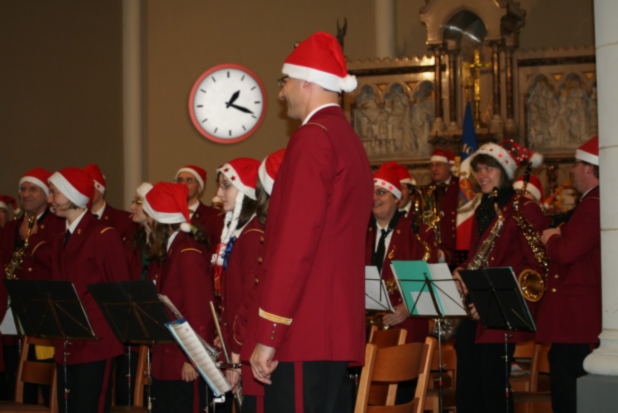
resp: 1,19
